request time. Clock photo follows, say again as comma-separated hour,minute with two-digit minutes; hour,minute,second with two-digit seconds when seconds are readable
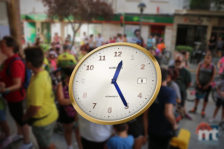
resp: 12,25
